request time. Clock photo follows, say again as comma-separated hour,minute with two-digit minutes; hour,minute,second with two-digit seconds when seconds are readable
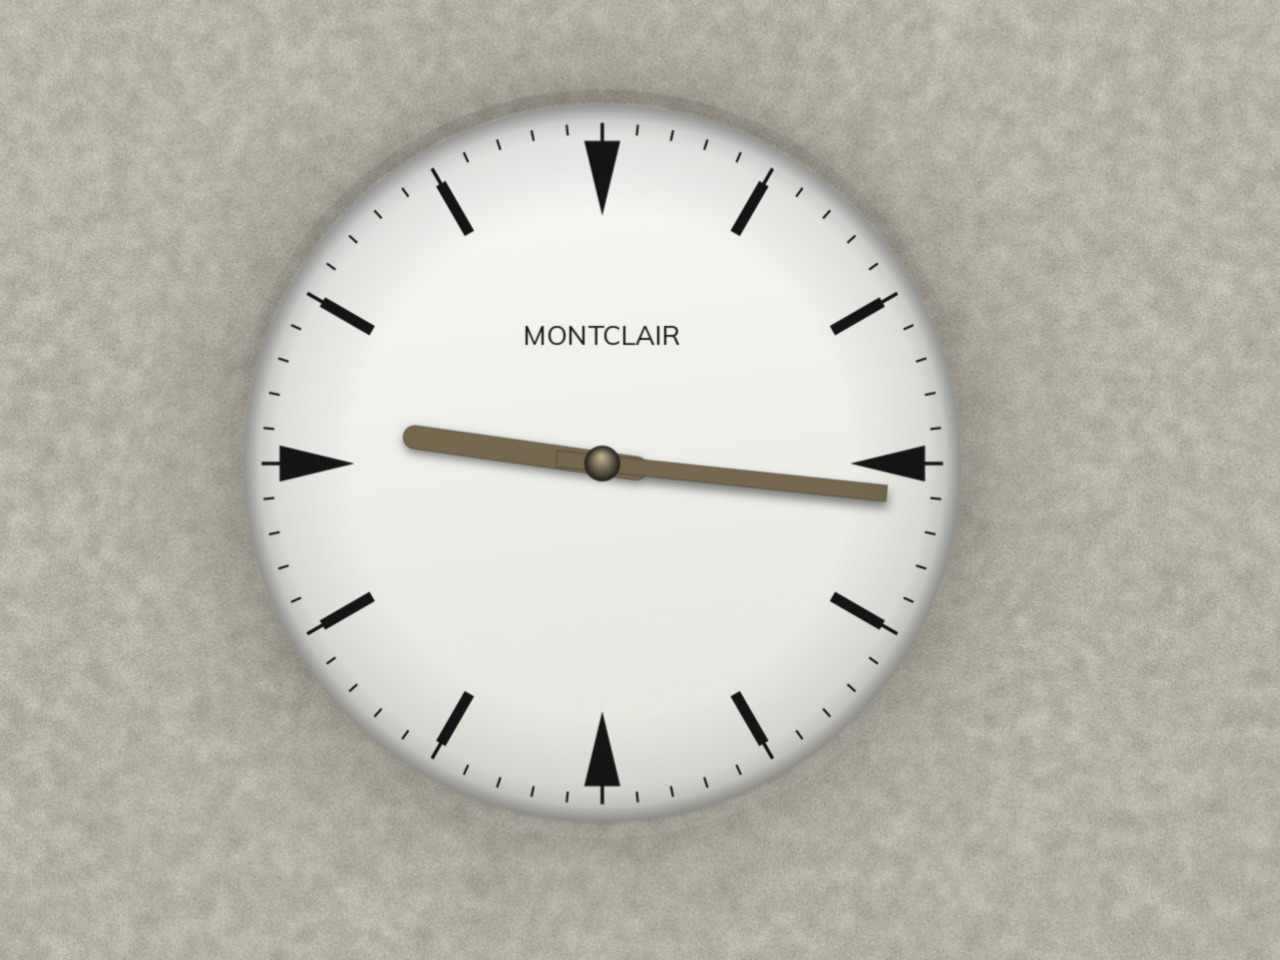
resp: 9,16
